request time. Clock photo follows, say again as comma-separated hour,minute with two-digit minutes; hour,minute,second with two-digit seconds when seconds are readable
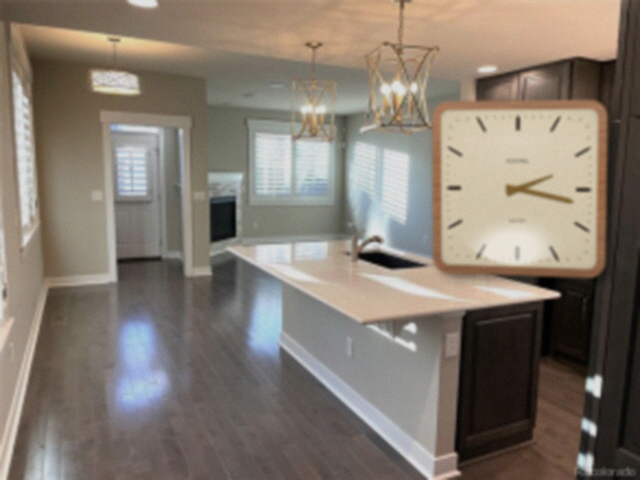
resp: 2,17
